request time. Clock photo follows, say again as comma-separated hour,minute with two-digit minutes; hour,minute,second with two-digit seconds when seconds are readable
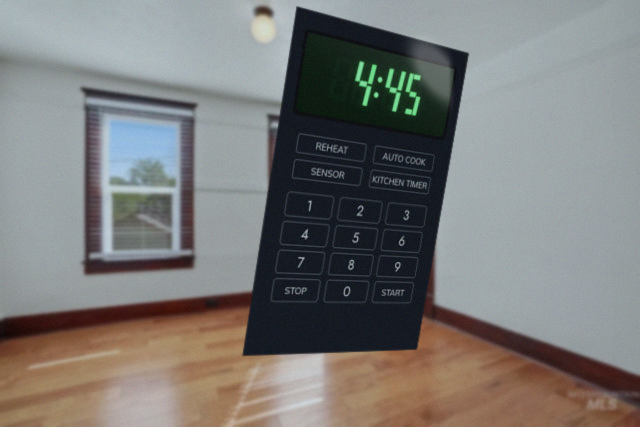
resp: 4,45
